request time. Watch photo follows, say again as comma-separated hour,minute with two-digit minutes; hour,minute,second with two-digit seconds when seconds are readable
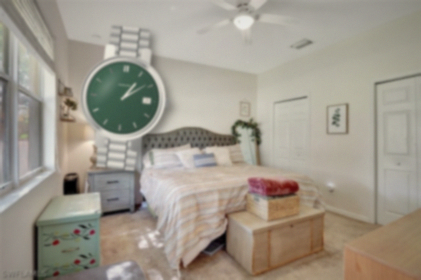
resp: 1,09
